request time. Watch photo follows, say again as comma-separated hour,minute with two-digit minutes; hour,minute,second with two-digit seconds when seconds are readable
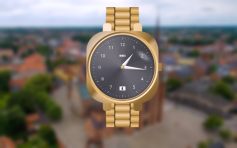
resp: 1,16
